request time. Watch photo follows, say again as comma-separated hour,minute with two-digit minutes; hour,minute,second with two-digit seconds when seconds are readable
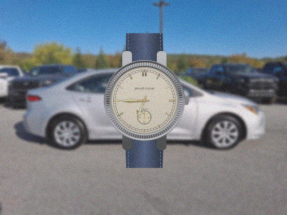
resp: 6,45
